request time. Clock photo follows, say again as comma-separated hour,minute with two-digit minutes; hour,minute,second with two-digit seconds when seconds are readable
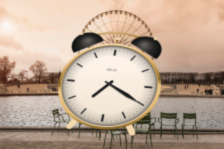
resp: 7,20
